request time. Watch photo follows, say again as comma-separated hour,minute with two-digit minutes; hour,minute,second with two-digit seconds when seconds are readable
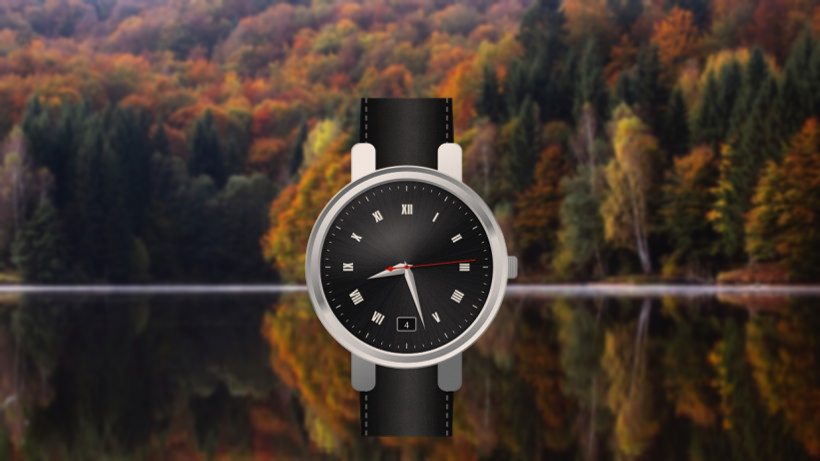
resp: 8,27,14
